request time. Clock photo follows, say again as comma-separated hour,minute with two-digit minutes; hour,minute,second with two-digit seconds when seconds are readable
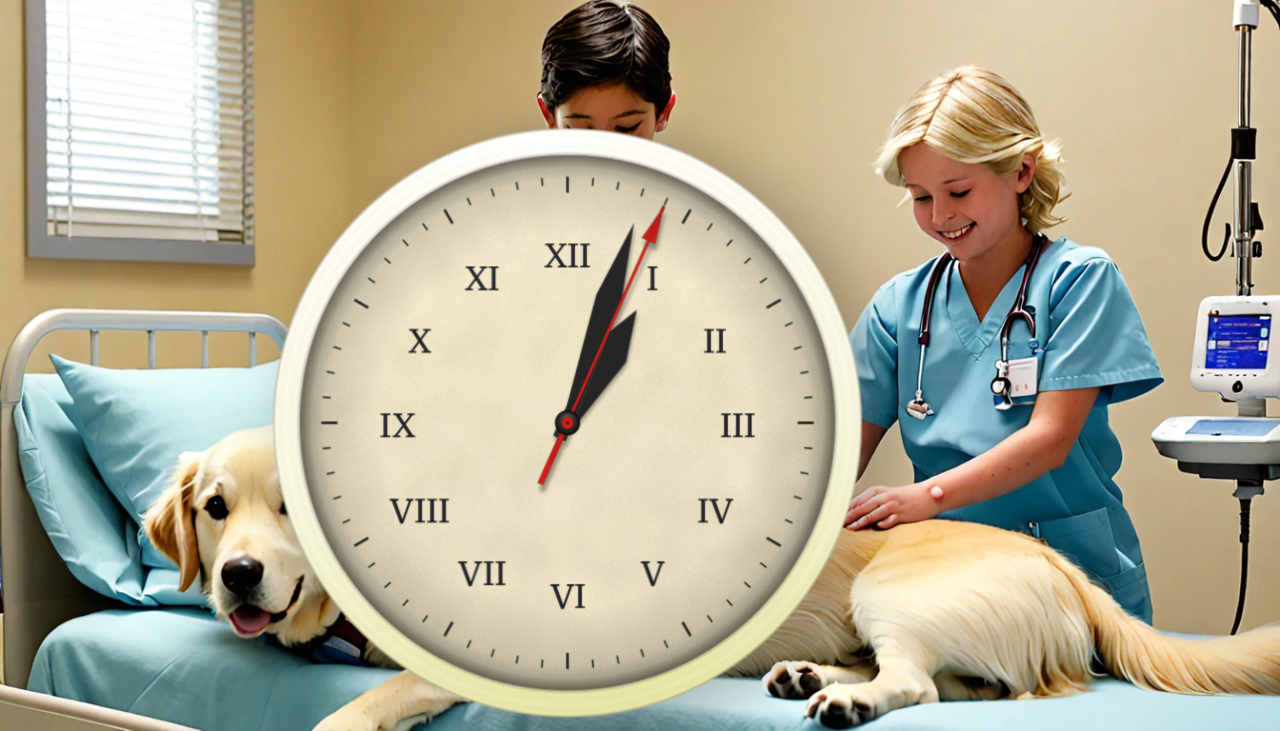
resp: 1,03,04
